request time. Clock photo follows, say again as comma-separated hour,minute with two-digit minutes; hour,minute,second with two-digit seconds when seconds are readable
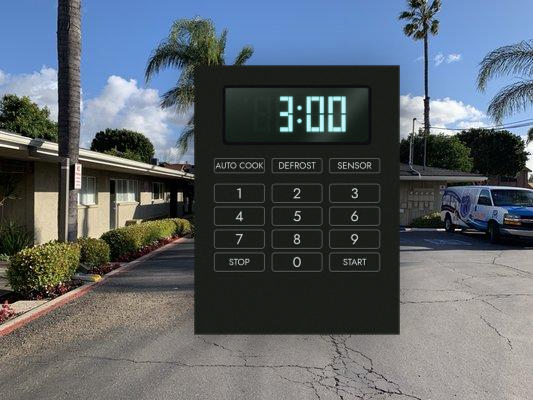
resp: 3,00
